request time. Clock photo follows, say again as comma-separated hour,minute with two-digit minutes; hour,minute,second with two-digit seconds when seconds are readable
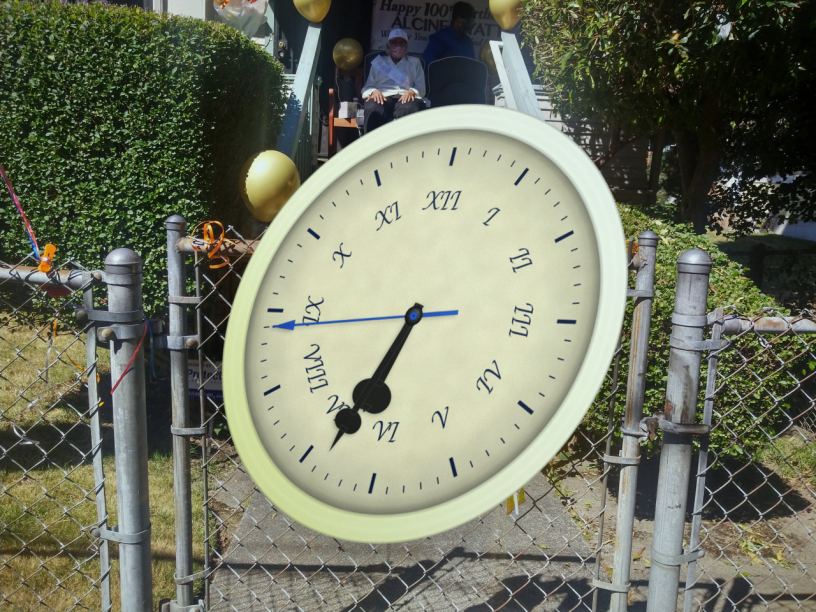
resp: 6,33,44
